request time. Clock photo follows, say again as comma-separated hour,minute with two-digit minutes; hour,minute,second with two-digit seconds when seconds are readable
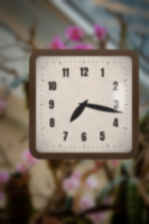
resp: 7,17
